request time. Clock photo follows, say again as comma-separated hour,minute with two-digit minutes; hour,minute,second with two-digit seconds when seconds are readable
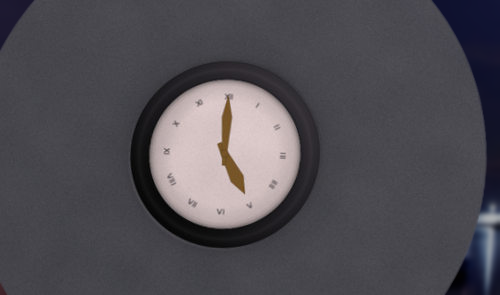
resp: 5,00
